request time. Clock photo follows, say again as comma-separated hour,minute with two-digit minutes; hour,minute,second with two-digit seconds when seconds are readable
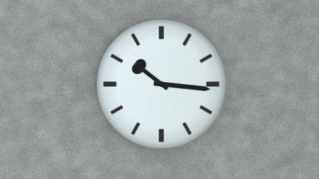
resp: 10,16
